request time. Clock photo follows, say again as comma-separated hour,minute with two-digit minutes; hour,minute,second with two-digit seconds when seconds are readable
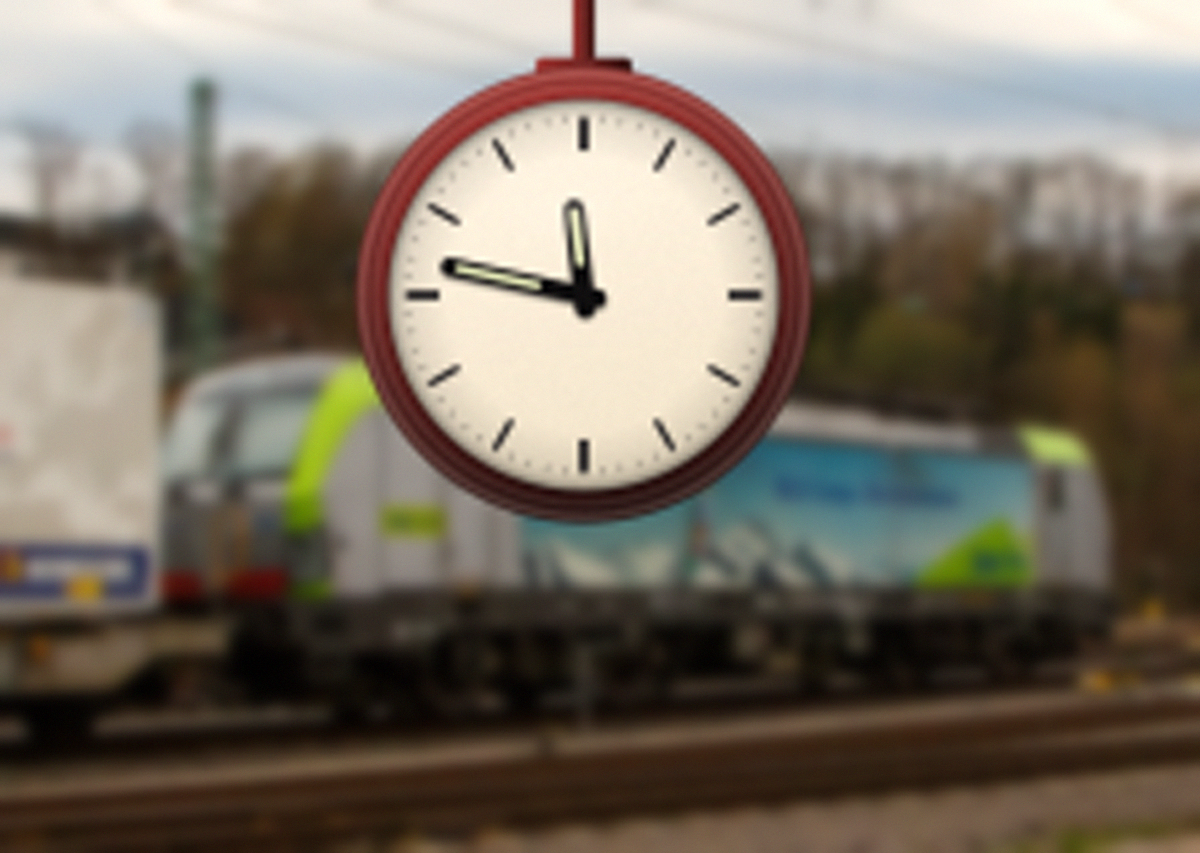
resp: 11,47
